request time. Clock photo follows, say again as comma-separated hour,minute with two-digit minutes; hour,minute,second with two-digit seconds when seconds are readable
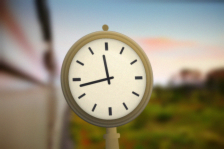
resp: 11,43
